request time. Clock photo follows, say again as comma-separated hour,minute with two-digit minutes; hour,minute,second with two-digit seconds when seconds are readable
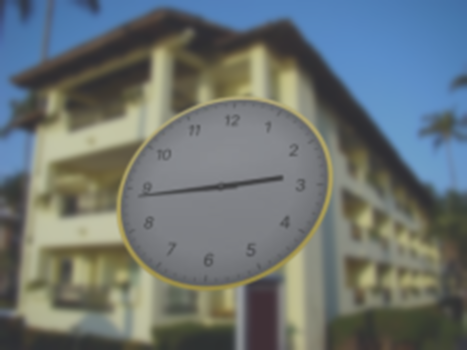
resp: 2,44
